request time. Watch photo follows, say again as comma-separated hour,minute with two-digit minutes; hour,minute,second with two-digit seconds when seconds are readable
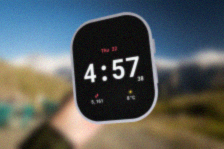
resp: 4,57
